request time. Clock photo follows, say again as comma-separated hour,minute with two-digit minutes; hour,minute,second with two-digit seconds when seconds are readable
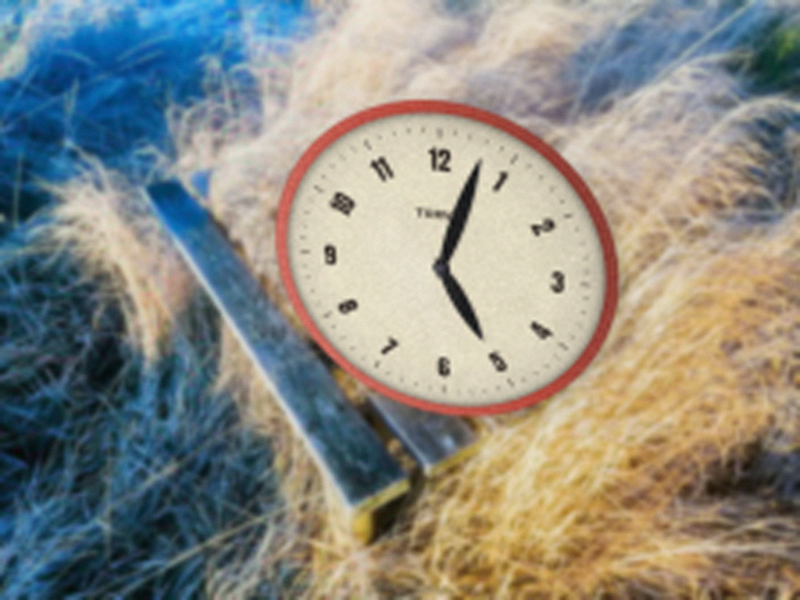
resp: 5,03
